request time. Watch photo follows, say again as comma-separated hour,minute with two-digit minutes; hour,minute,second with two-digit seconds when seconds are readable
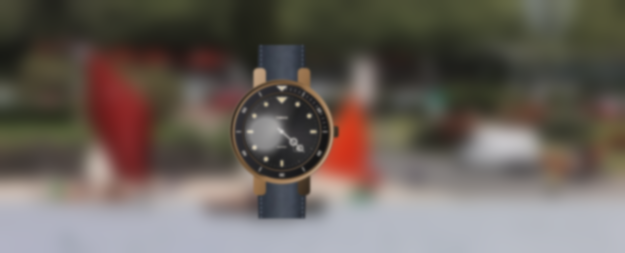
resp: 4,22
